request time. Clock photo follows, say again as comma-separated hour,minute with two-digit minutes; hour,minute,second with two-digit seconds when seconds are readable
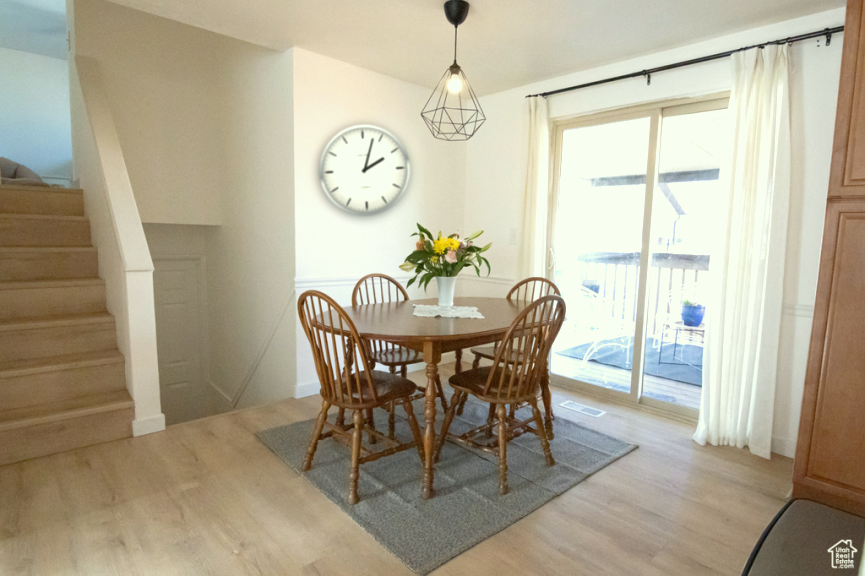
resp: 2,03
